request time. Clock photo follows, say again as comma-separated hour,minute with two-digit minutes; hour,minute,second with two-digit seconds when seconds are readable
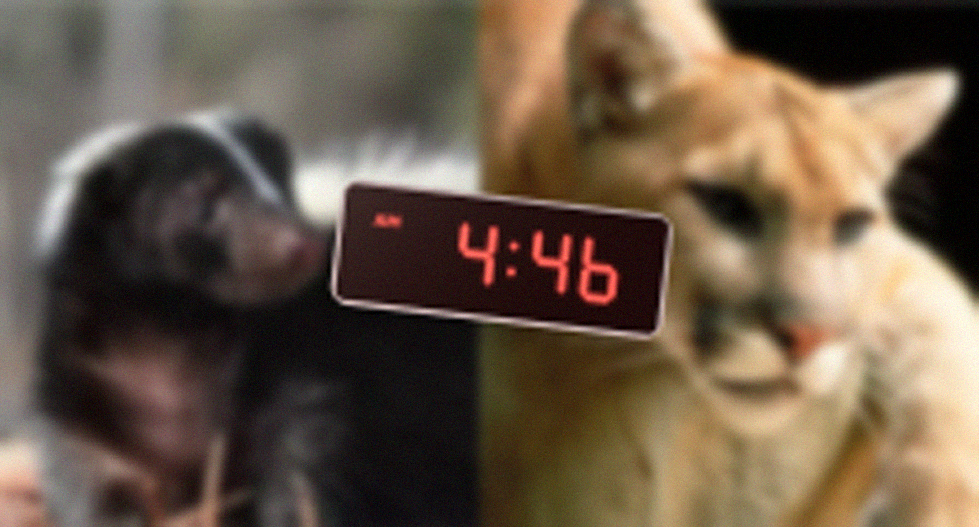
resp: 4,46
